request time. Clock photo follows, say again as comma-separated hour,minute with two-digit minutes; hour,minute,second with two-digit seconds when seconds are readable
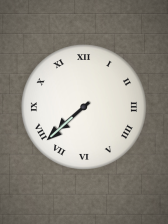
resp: 7,38
